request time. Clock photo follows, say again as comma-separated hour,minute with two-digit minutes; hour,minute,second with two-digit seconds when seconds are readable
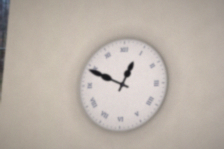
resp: 12,49
